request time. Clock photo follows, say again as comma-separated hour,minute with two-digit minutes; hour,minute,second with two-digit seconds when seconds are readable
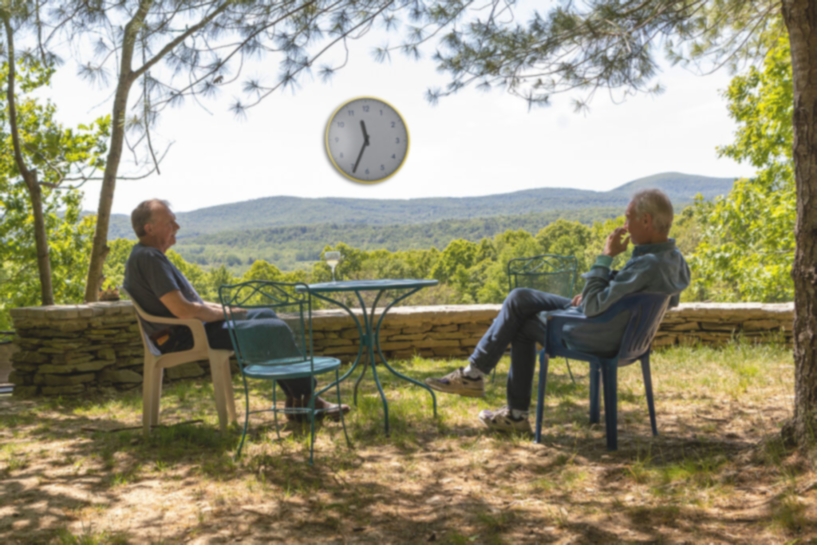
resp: 11,34
